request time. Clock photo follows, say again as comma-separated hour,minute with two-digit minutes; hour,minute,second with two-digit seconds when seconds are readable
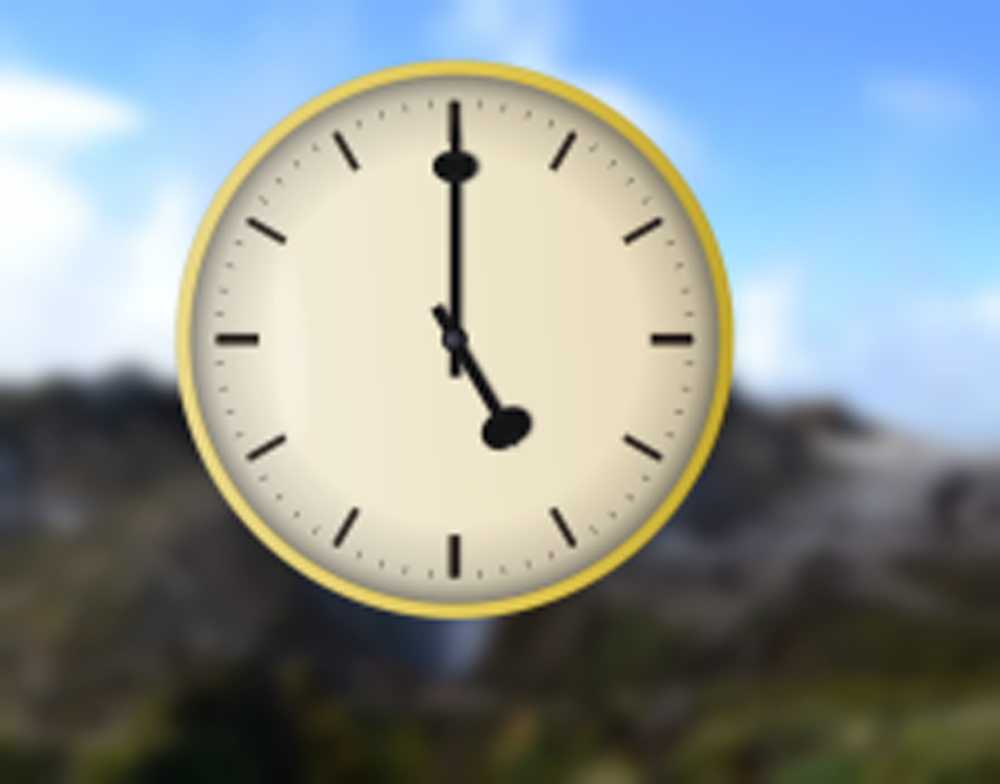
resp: 5,00
